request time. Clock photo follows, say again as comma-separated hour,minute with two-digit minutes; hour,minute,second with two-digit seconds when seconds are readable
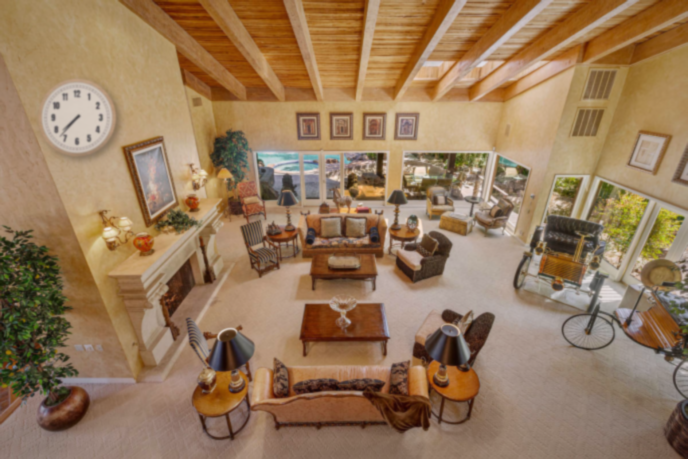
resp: 7,37
